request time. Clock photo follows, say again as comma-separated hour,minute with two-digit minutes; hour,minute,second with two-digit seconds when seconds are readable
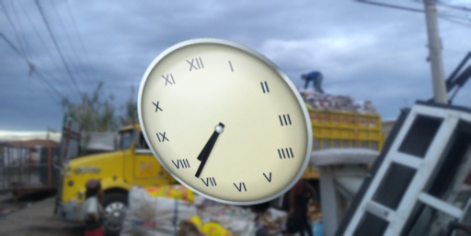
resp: 7,37
